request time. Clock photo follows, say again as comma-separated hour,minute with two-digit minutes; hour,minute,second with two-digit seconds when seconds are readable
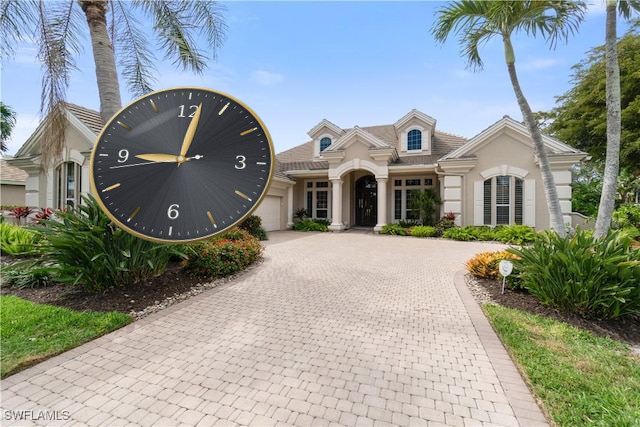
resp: 9,01,43
